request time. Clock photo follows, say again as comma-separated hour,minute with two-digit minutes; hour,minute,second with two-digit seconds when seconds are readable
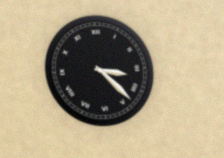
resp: 3,23
